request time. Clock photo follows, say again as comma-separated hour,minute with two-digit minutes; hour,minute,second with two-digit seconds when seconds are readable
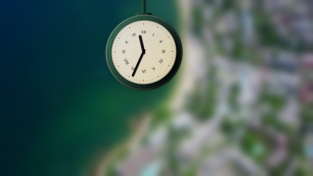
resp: 11,34
